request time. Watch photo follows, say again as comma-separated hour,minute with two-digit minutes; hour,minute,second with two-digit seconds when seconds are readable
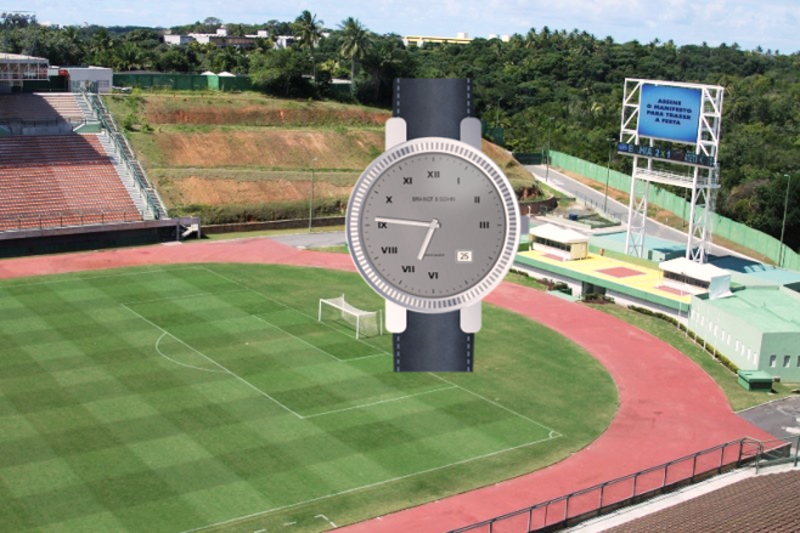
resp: 6,46
